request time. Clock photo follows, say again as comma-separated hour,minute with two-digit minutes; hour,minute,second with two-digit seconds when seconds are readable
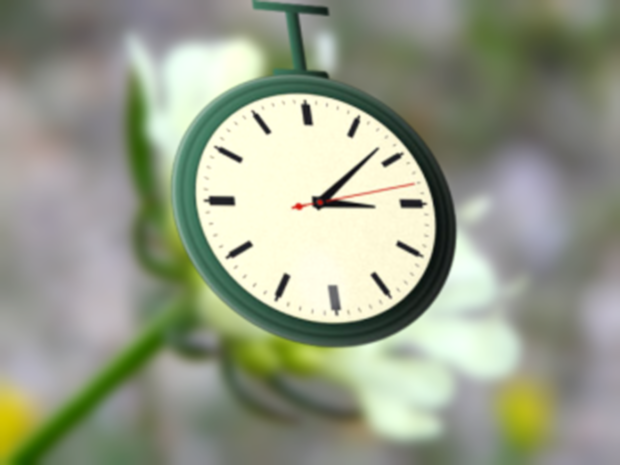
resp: 3,08,13
